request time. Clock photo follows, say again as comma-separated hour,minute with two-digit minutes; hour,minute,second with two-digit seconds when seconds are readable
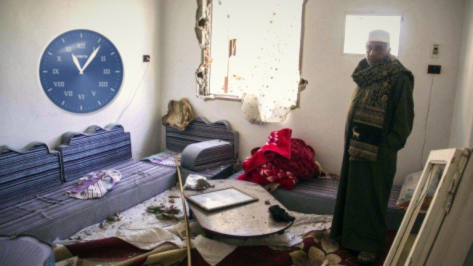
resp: 11,06
